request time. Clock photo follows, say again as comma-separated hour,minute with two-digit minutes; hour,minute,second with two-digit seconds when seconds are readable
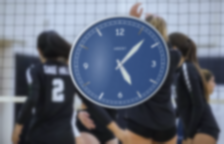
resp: 5,07
